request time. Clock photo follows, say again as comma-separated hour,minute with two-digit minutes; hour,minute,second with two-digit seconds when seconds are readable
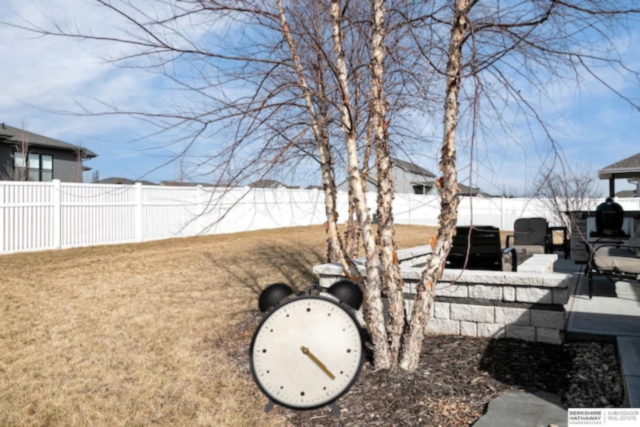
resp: 4,22
